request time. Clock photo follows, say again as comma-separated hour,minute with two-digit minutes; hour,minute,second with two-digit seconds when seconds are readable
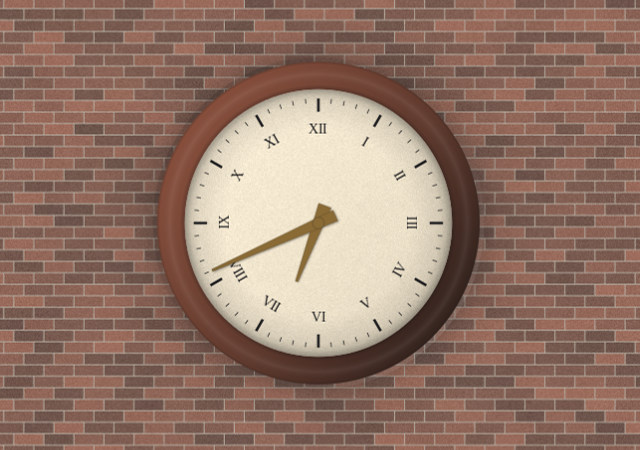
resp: 6,41
